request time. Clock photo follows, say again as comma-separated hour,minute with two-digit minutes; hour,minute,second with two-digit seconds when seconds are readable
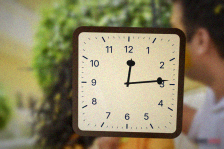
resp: 12,14
